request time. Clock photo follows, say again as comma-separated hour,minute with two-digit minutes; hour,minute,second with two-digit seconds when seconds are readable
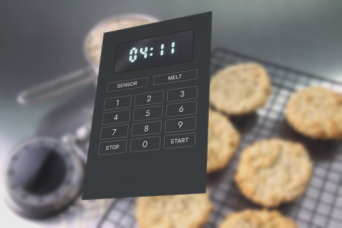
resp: 4,11
